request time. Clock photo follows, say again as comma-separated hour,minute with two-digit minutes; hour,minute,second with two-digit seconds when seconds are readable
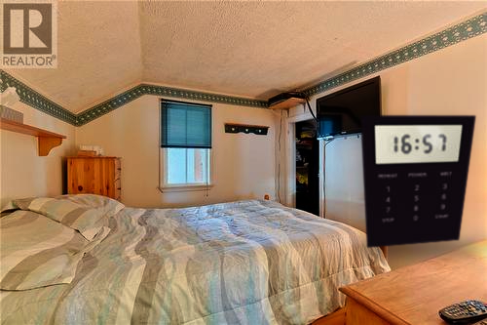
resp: 16,57
